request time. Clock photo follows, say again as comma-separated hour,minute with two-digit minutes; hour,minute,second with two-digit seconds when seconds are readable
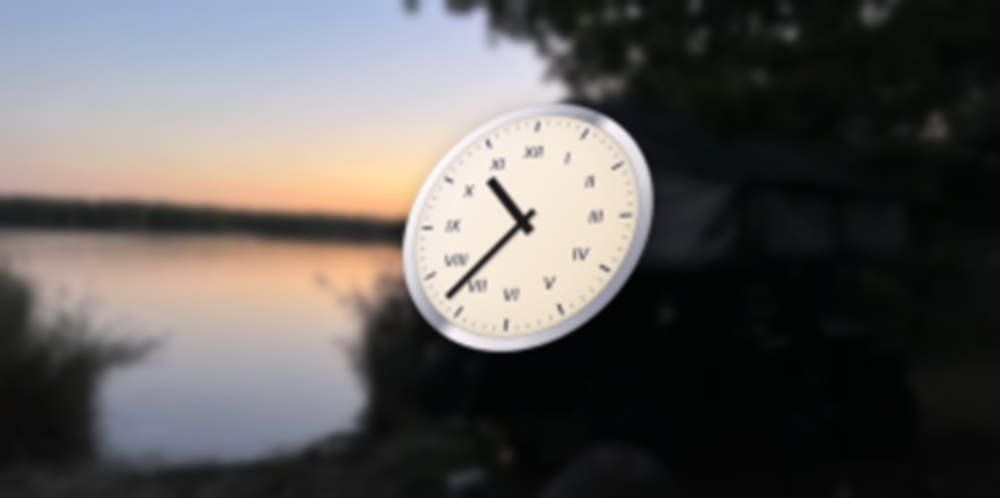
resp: 10,37
